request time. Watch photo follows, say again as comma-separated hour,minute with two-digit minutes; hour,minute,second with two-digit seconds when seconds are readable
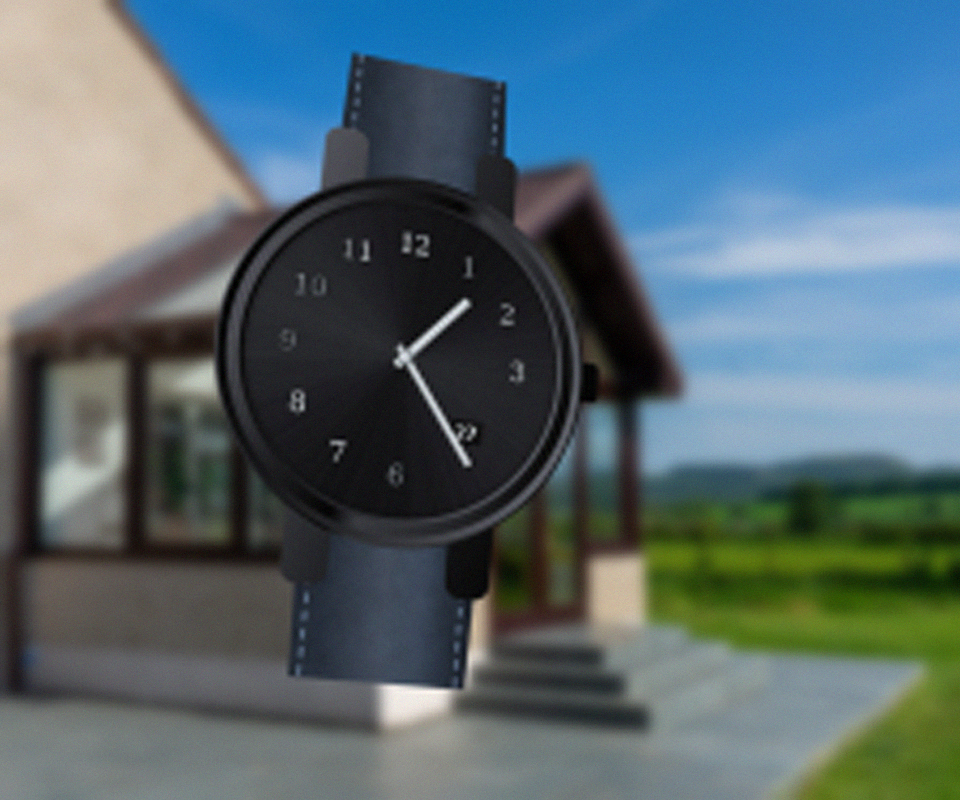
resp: 1,24
